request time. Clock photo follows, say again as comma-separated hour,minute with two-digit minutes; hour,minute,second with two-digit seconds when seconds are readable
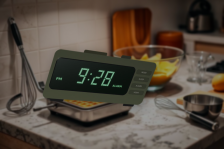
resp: 9,28
